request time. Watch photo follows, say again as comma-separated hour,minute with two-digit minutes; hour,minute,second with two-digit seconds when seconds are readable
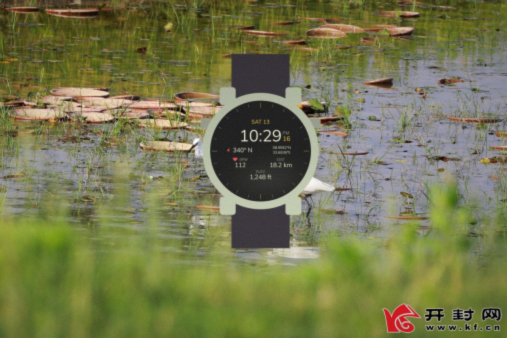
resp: 10,29
